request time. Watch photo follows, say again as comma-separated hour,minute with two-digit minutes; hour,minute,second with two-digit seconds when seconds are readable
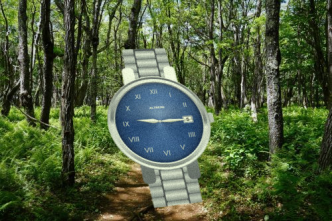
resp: 9,15
